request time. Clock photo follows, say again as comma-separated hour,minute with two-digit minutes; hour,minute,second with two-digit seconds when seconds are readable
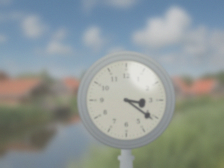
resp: 3,21
